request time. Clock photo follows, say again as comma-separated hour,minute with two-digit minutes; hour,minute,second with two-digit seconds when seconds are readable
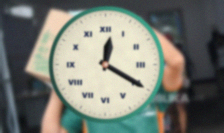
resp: 12,20
